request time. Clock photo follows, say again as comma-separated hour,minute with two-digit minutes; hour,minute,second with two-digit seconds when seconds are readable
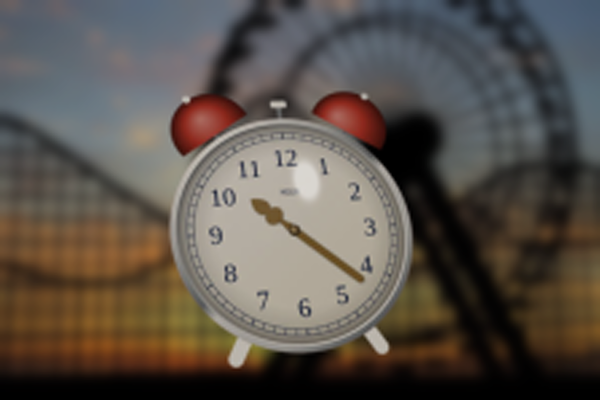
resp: 10,22
